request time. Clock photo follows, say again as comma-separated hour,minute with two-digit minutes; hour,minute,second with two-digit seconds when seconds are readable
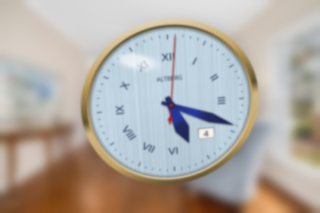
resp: 5,19,01
